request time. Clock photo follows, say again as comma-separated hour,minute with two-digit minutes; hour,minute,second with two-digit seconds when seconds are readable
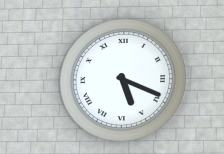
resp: 5,19
